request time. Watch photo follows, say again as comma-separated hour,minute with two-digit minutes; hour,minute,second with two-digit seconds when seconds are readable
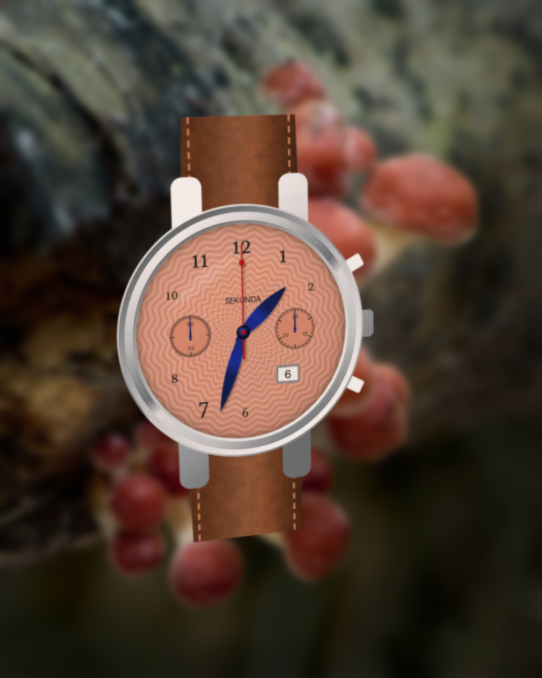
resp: 1,33
